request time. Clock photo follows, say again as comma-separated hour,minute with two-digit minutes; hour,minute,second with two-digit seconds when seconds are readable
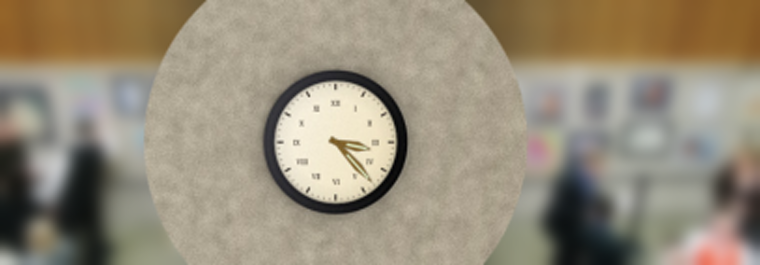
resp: 3,23
